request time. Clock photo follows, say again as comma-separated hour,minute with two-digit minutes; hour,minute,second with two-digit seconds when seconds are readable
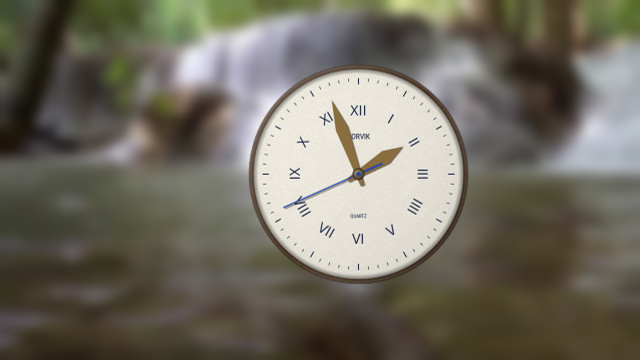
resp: 1,56,41
